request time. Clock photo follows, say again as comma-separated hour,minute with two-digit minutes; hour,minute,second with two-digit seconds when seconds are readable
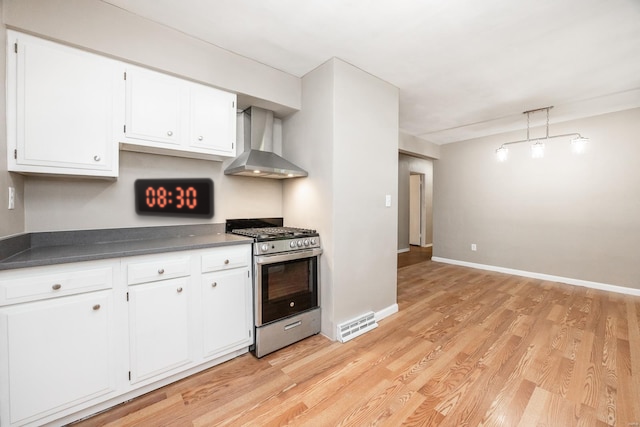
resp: 8,30
